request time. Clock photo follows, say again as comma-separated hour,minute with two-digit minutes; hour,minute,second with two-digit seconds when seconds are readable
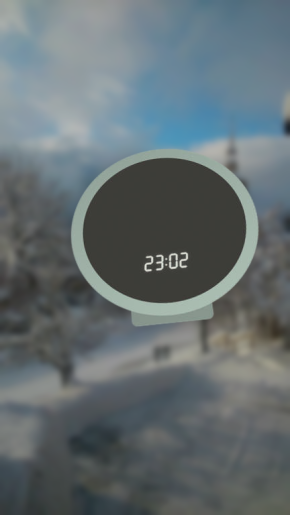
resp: 23,02
